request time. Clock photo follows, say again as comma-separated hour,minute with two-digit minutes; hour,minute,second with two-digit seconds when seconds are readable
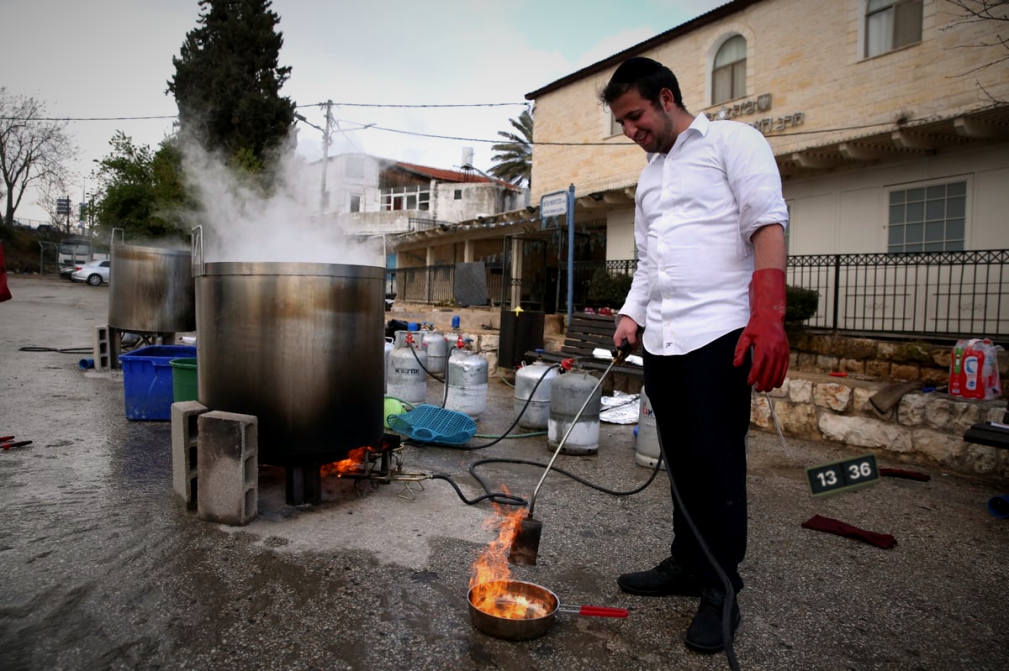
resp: 13,36
